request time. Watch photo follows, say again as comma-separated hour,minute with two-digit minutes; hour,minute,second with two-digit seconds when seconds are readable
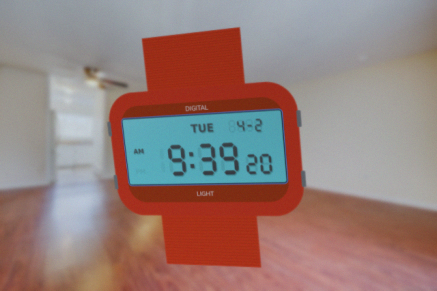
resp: 9,39,20
